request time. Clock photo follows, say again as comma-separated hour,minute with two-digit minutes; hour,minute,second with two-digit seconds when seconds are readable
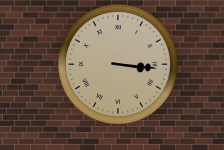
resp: 3,16
